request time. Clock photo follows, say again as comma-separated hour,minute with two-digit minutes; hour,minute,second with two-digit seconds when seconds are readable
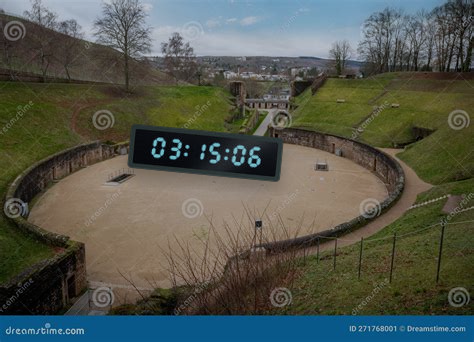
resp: 3,15,06
